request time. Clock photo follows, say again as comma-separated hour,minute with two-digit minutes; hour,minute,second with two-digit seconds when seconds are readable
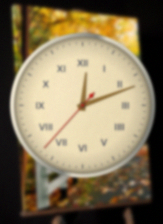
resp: 12,11,37
